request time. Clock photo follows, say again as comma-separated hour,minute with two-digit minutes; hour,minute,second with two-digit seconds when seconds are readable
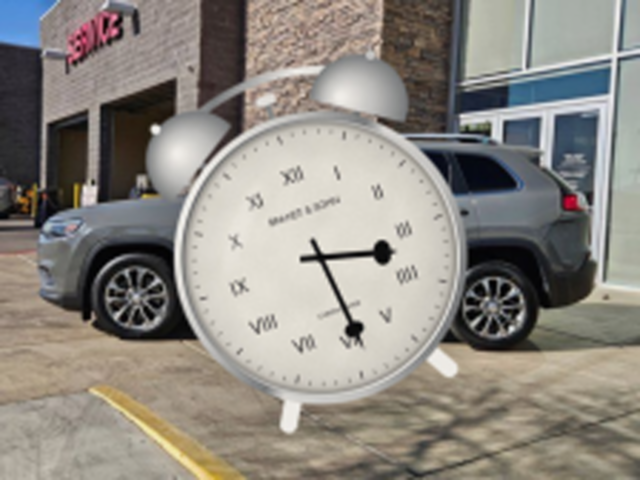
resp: 3,29
